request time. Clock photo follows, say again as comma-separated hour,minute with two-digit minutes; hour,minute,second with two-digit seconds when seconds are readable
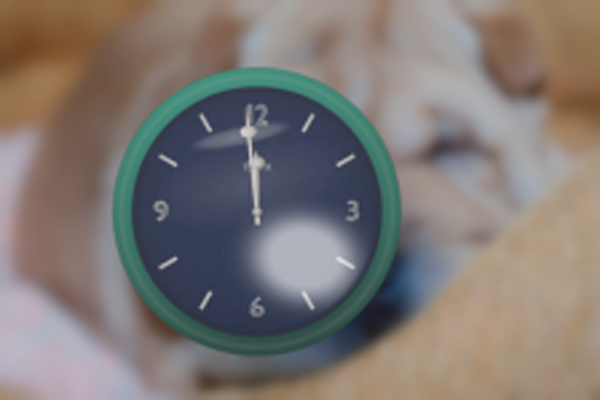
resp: 11,59
